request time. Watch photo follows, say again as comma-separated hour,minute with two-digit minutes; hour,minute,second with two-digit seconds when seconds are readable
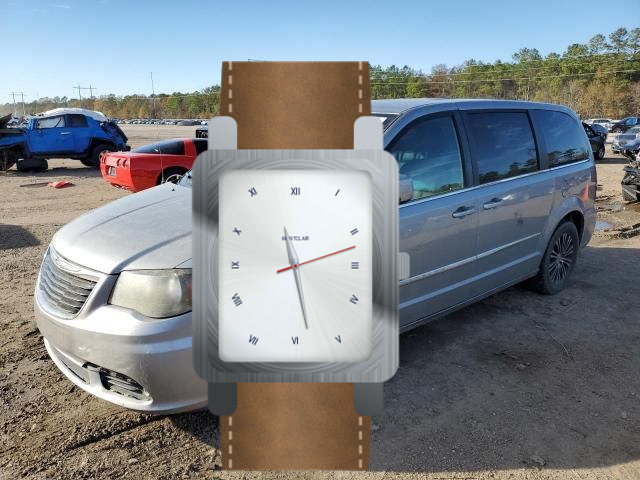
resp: 11,28,12
